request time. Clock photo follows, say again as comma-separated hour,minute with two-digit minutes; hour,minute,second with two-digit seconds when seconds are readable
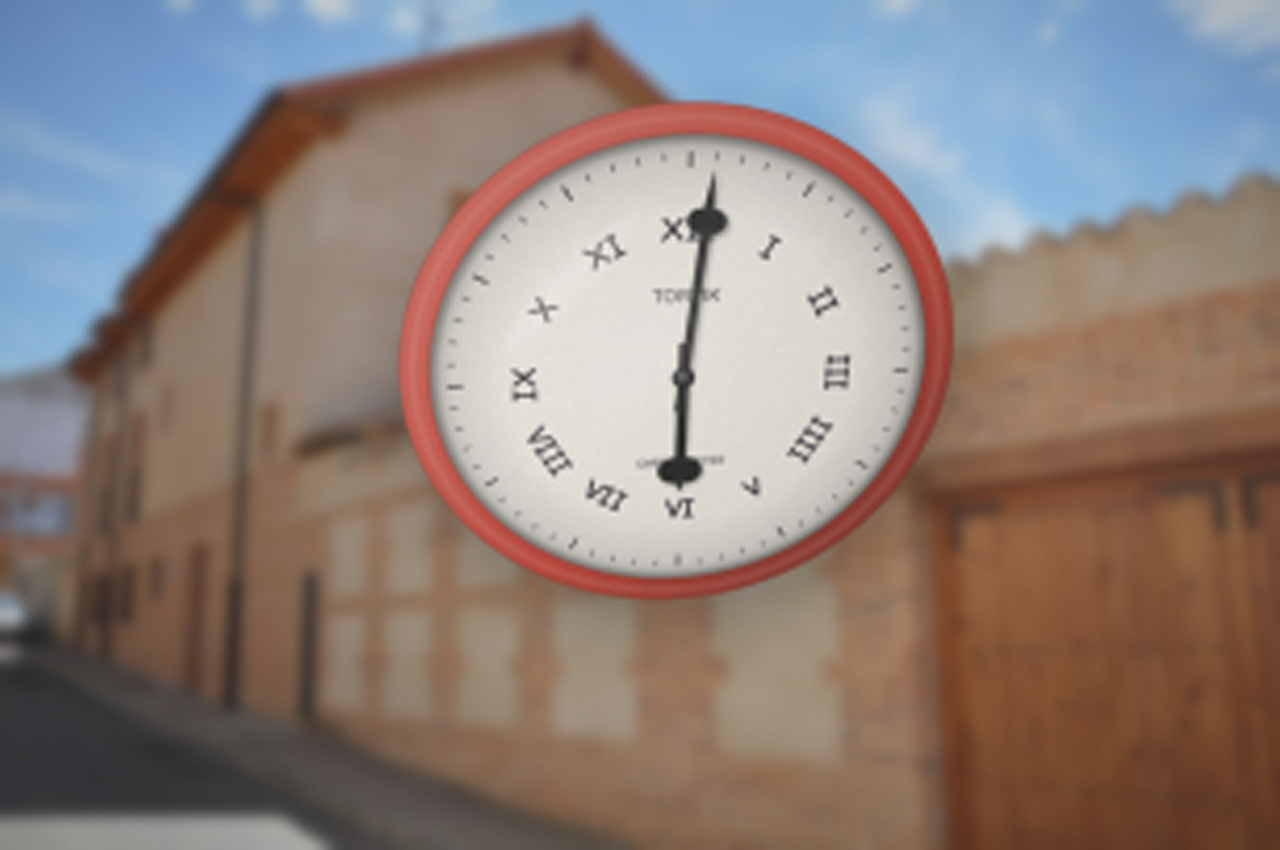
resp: 6,01
